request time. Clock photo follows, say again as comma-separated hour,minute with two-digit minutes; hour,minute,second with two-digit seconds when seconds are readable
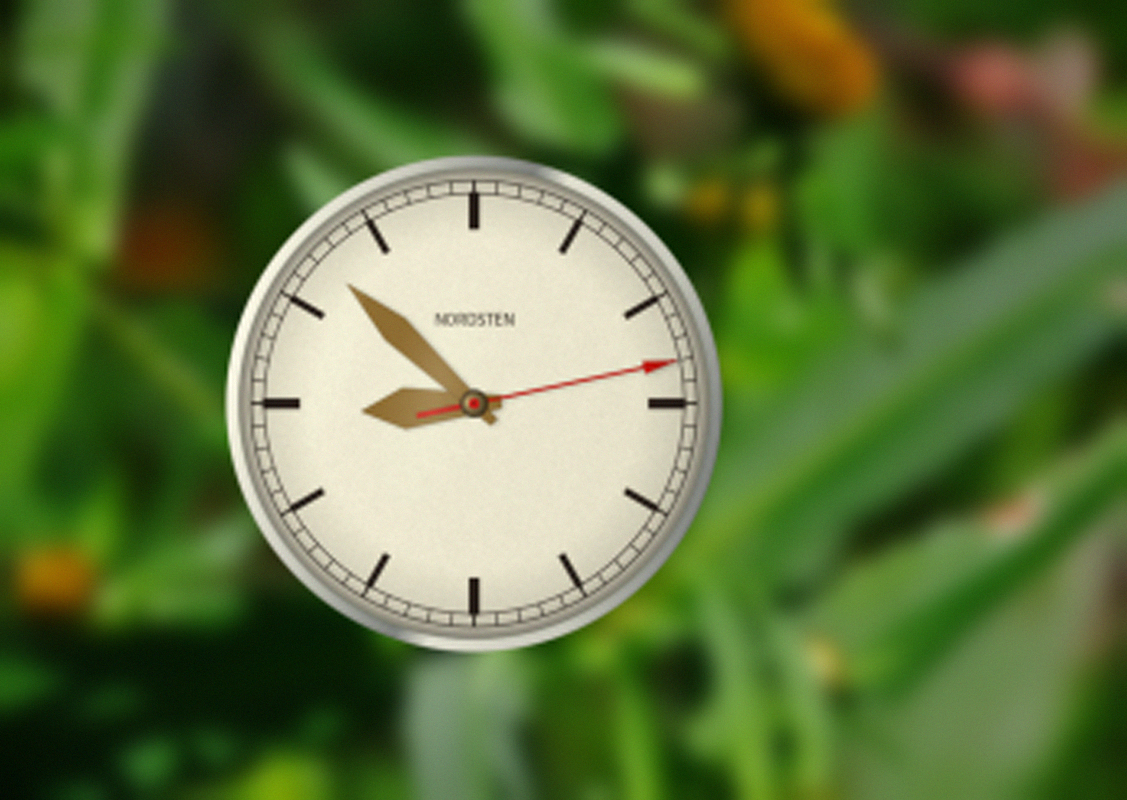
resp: 8,52,13
